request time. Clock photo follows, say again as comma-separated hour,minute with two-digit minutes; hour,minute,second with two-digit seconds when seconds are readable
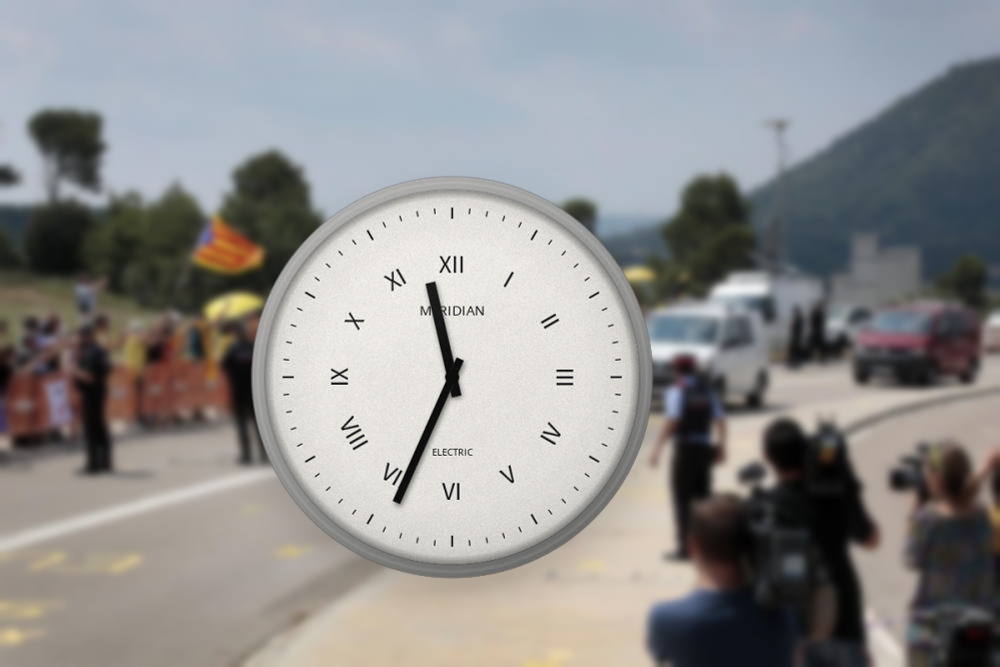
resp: 11,34
